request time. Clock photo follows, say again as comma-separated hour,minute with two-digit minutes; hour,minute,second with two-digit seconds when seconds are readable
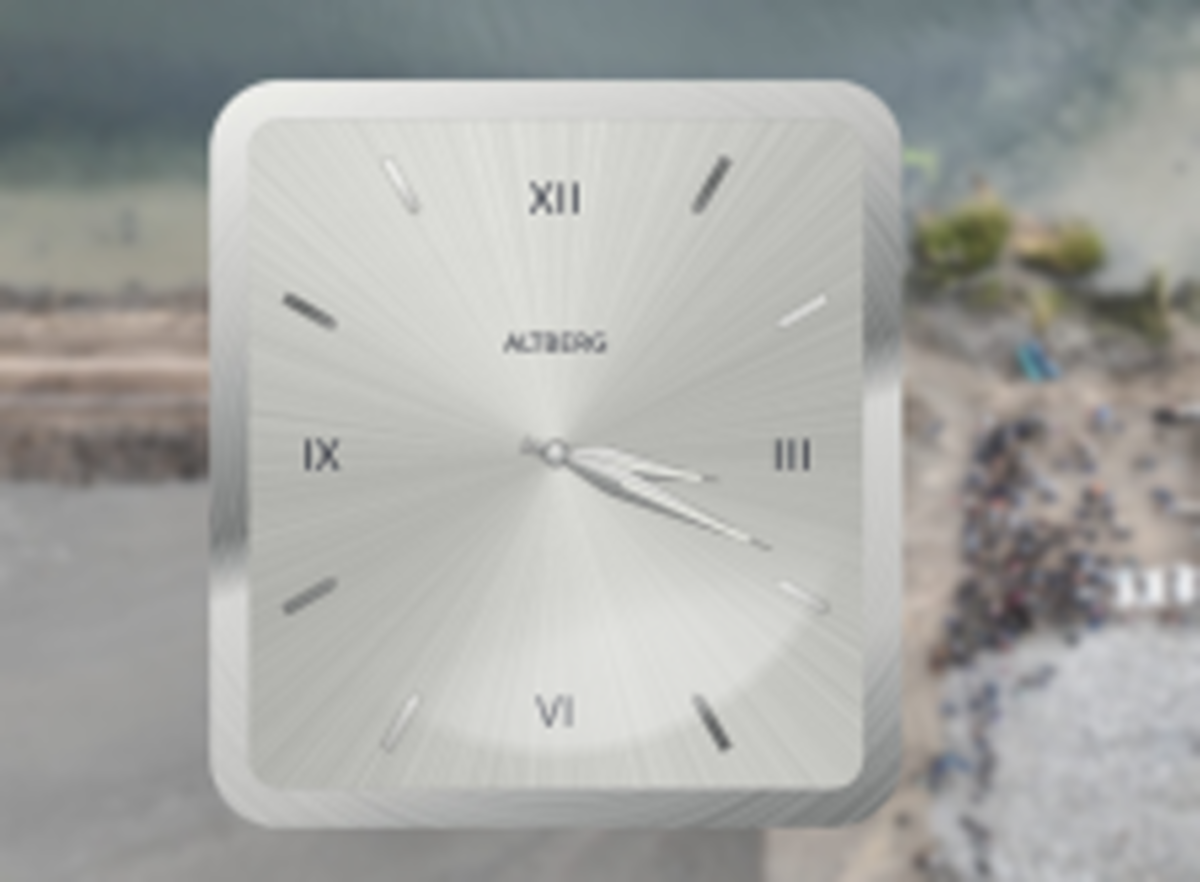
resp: 3,19
